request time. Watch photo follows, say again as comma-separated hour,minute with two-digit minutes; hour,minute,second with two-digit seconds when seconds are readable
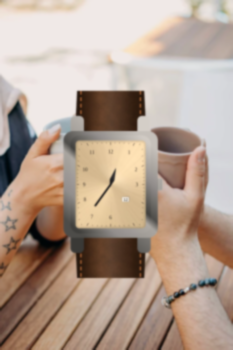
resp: 12,36
